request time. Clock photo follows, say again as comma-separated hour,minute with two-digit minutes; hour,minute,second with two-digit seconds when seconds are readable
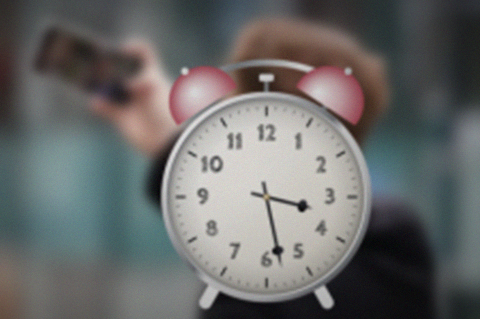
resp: 3,28
